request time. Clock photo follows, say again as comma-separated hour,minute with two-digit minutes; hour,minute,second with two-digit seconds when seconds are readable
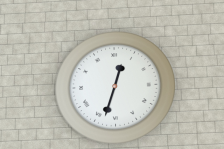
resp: 12,33
